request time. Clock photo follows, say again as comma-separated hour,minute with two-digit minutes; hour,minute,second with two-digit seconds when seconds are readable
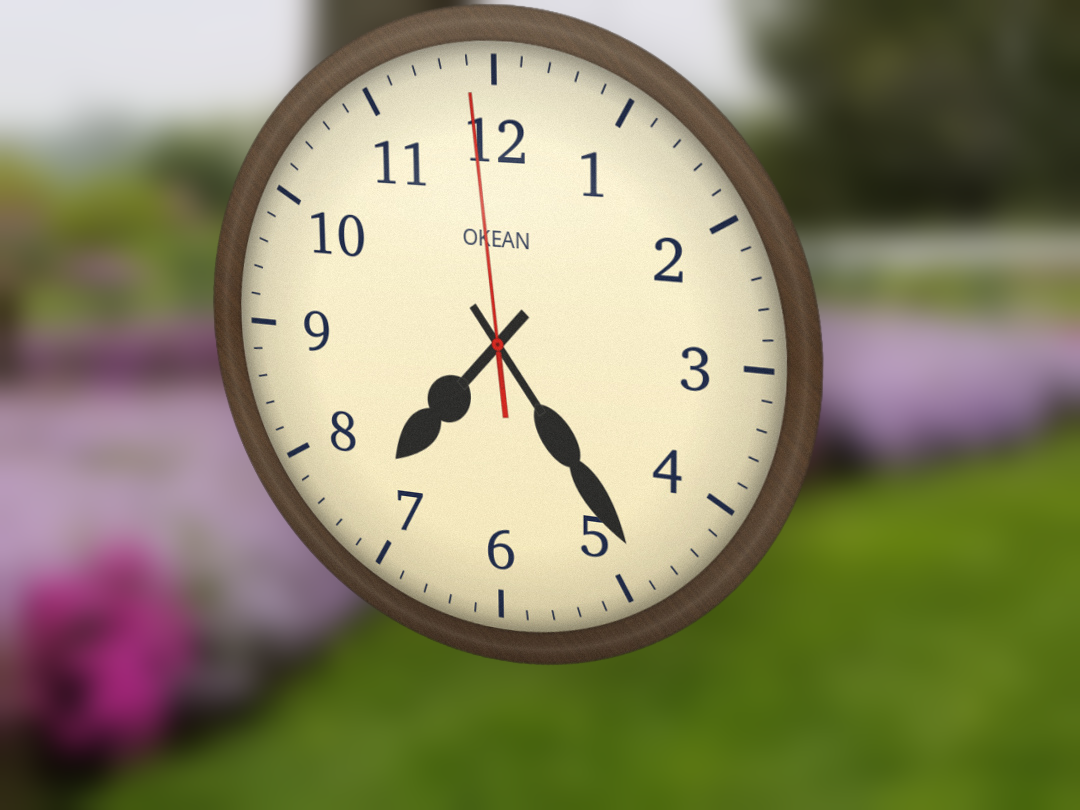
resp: 7,23,59
